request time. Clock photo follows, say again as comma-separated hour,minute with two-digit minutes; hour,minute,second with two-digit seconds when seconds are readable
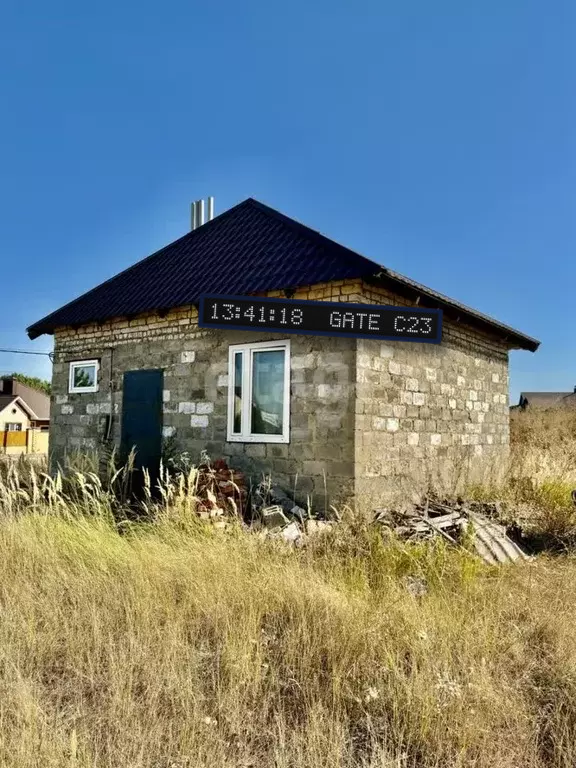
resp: 13,41,18
